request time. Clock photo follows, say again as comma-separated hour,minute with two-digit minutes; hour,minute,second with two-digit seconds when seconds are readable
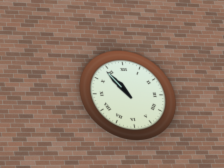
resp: 10,54
